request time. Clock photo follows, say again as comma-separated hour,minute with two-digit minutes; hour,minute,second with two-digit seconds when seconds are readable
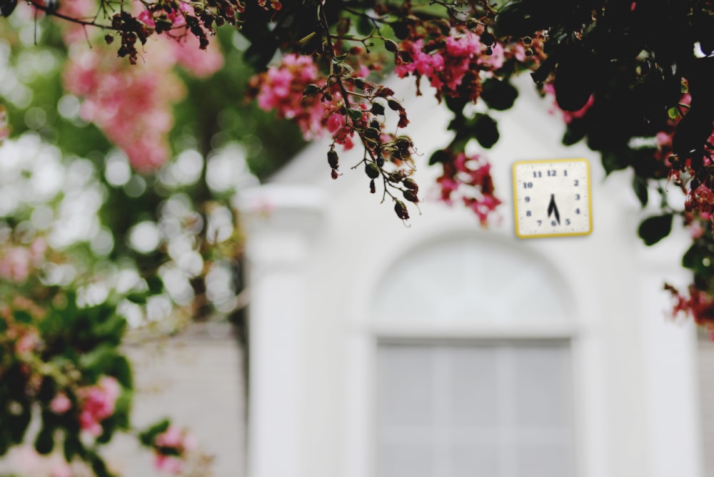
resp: 6,28
